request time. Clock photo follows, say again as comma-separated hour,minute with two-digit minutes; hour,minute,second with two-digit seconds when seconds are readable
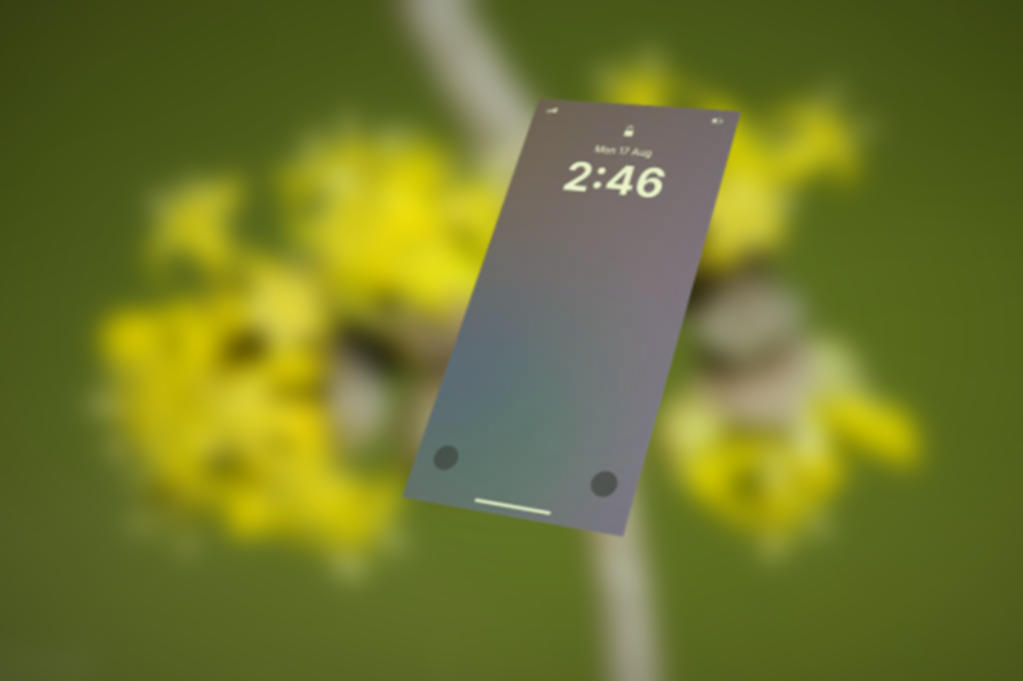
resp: 2,46
